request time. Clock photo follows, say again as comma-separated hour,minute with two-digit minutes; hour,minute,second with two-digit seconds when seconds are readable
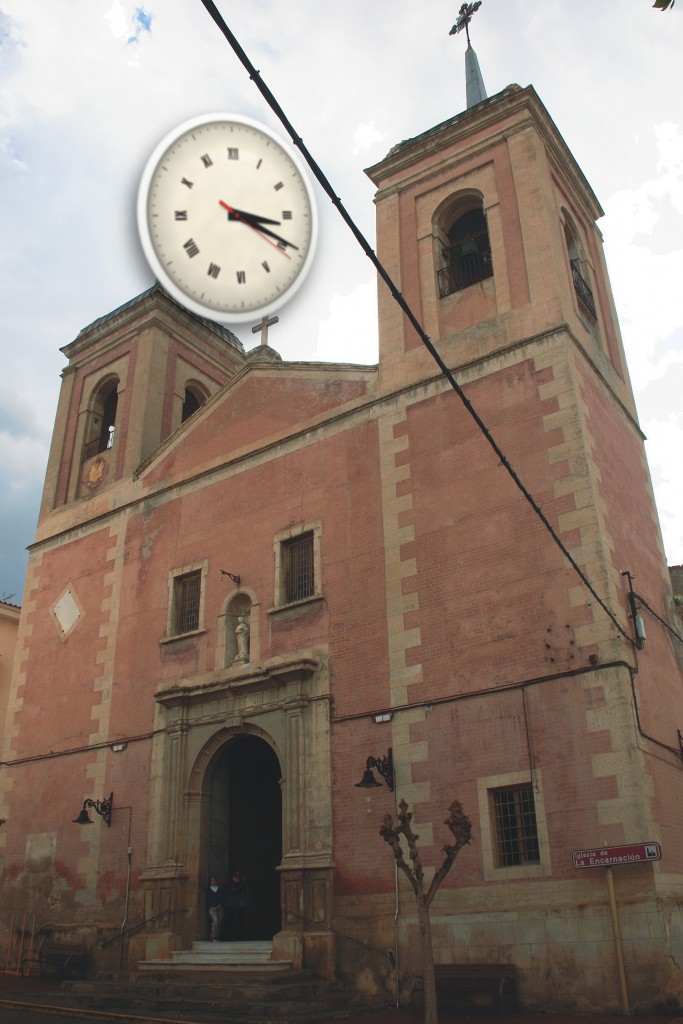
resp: 3,19,21
